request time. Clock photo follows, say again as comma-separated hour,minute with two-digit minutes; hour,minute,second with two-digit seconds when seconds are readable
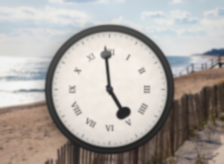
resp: 4,59
